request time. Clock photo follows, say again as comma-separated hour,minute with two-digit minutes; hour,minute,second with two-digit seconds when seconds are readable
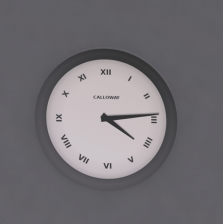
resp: 4,14
